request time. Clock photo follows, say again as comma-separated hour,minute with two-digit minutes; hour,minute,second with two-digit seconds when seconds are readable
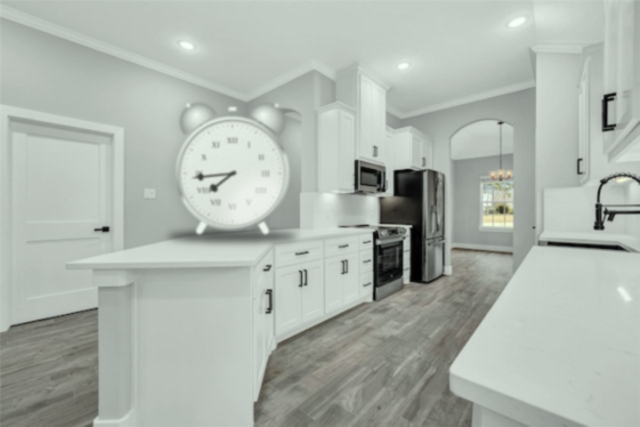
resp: 7,44
